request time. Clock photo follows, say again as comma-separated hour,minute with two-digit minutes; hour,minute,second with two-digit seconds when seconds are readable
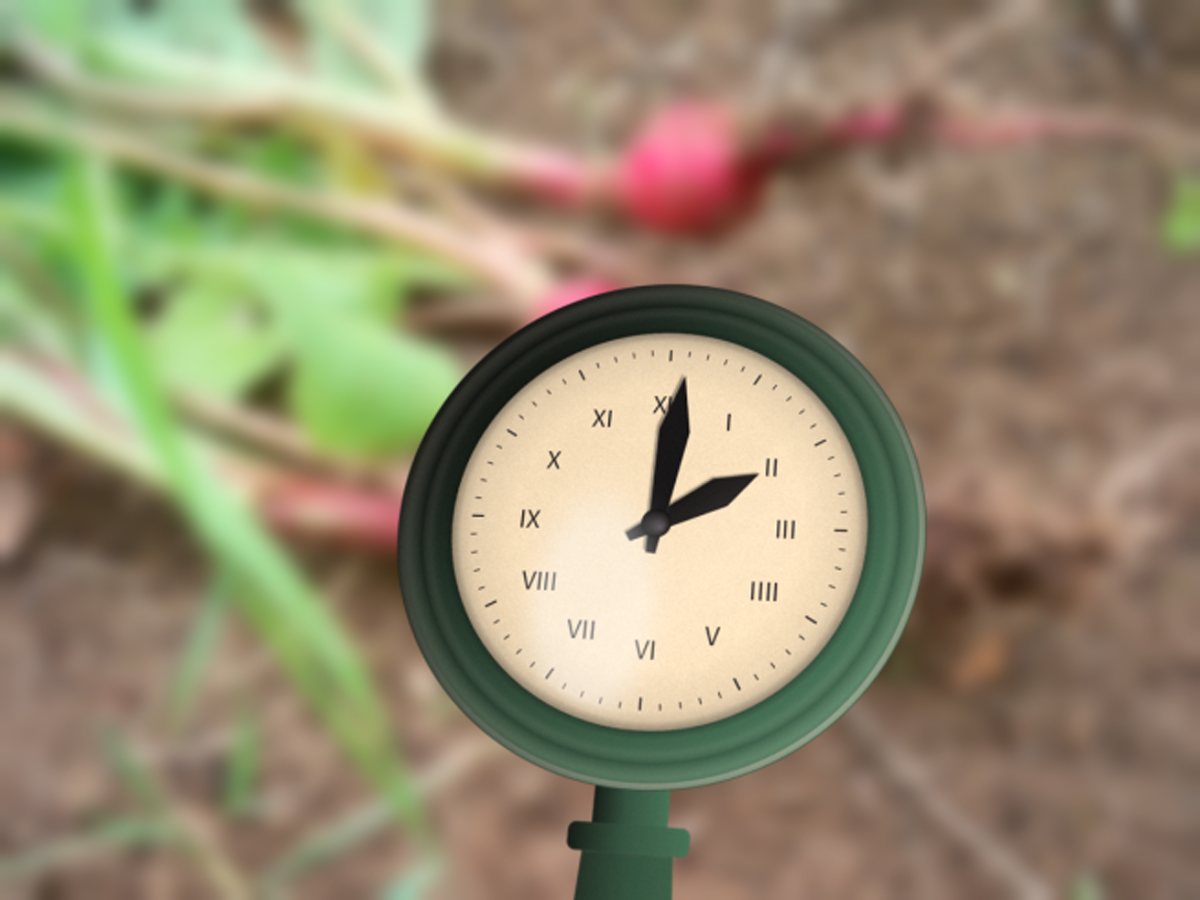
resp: 2,01
